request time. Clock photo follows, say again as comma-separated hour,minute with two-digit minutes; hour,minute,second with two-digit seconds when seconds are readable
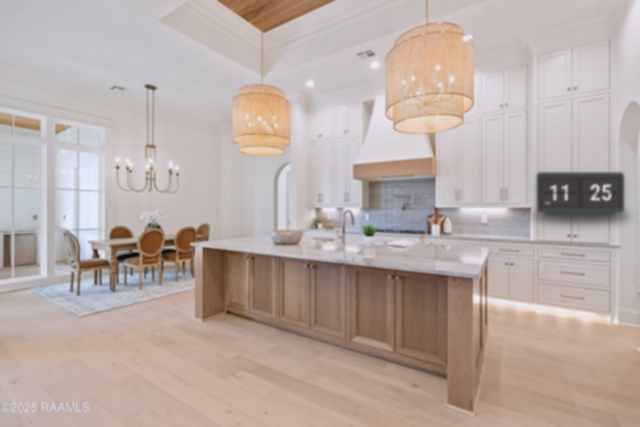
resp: 11,25
